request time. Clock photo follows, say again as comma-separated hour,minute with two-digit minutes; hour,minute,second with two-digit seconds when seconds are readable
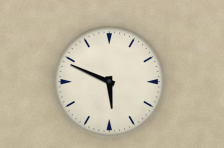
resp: 5,49
